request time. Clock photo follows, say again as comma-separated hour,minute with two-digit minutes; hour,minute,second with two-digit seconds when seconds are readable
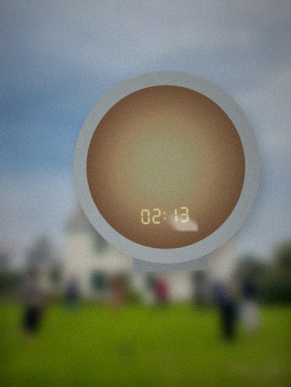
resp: 2,13
